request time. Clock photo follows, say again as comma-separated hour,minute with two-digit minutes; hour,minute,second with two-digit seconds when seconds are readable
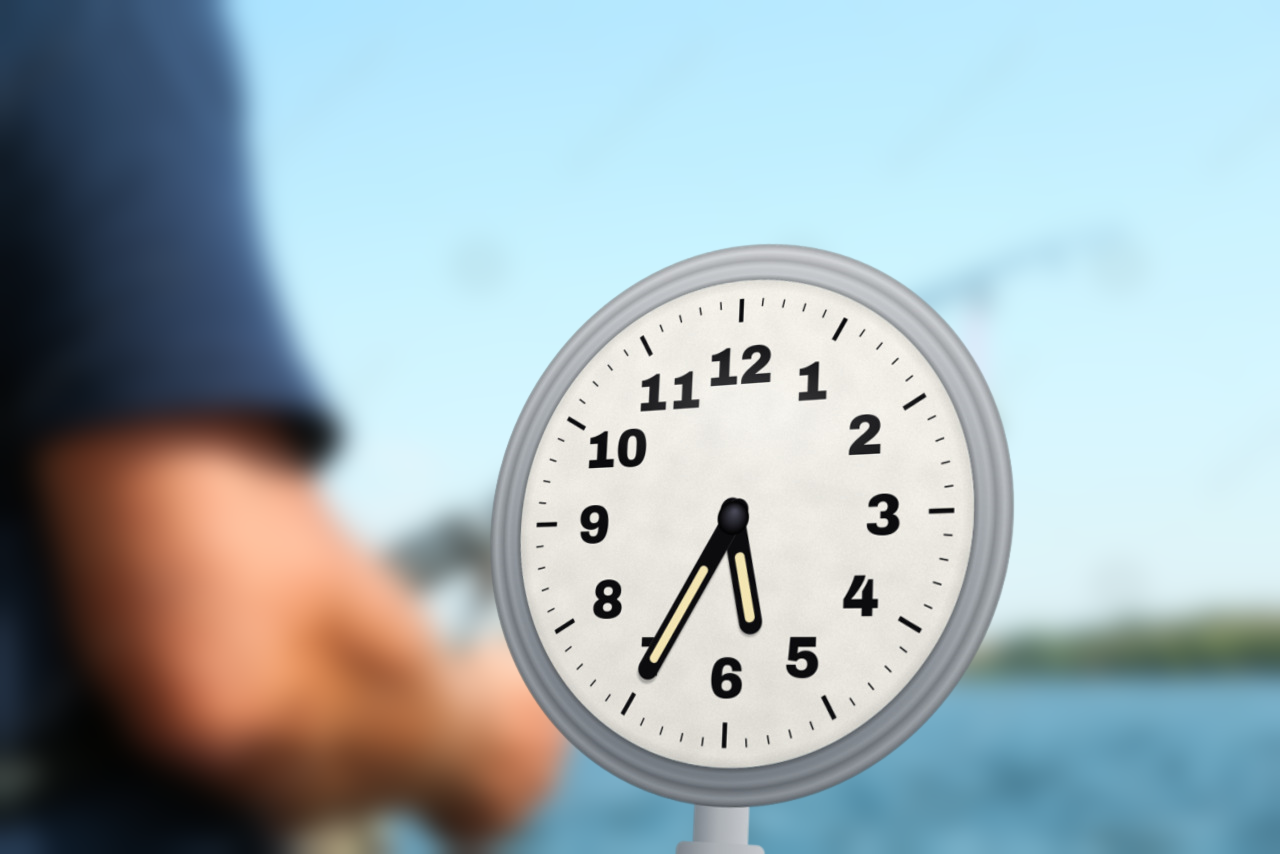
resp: 5,35
